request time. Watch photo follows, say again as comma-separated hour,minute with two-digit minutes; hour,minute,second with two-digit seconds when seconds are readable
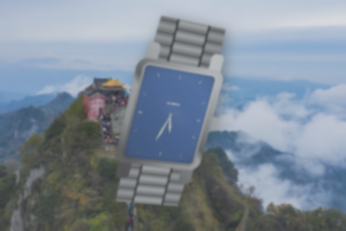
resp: 5,33
